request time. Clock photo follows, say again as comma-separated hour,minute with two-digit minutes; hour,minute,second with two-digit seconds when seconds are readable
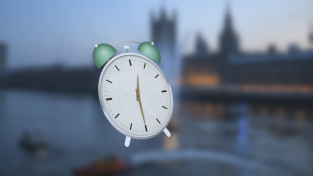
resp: 12,30
